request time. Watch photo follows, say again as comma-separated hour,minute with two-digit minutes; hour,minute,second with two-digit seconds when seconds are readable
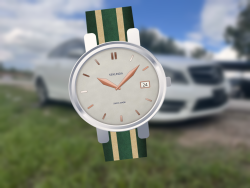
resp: 10,08
